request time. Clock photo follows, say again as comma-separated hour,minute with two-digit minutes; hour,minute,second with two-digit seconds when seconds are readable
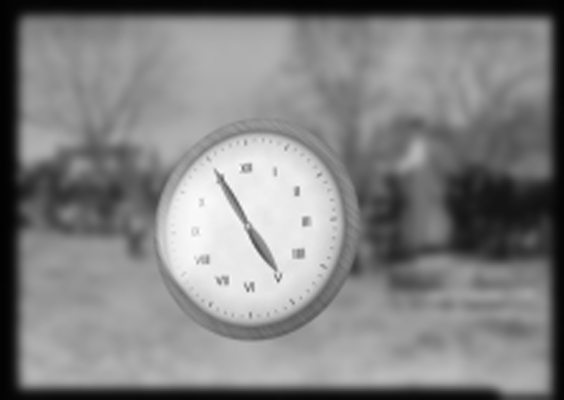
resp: 4,55
